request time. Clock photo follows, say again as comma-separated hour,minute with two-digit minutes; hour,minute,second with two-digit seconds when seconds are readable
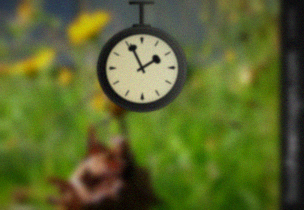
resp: 1,56
